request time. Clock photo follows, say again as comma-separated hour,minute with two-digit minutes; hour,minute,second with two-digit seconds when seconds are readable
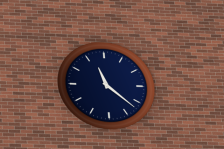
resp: 11,22
